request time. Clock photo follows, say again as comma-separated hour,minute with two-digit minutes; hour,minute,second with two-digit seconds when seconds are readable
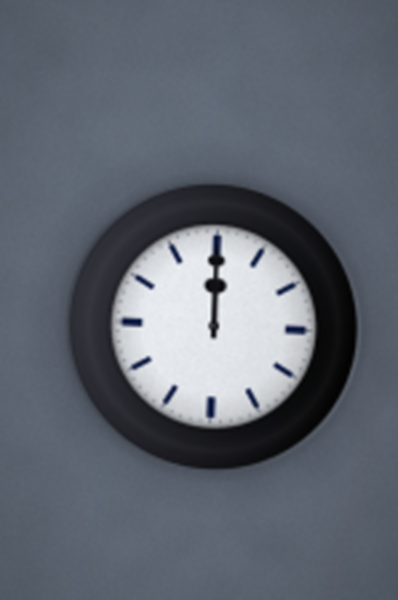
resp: 12,00
